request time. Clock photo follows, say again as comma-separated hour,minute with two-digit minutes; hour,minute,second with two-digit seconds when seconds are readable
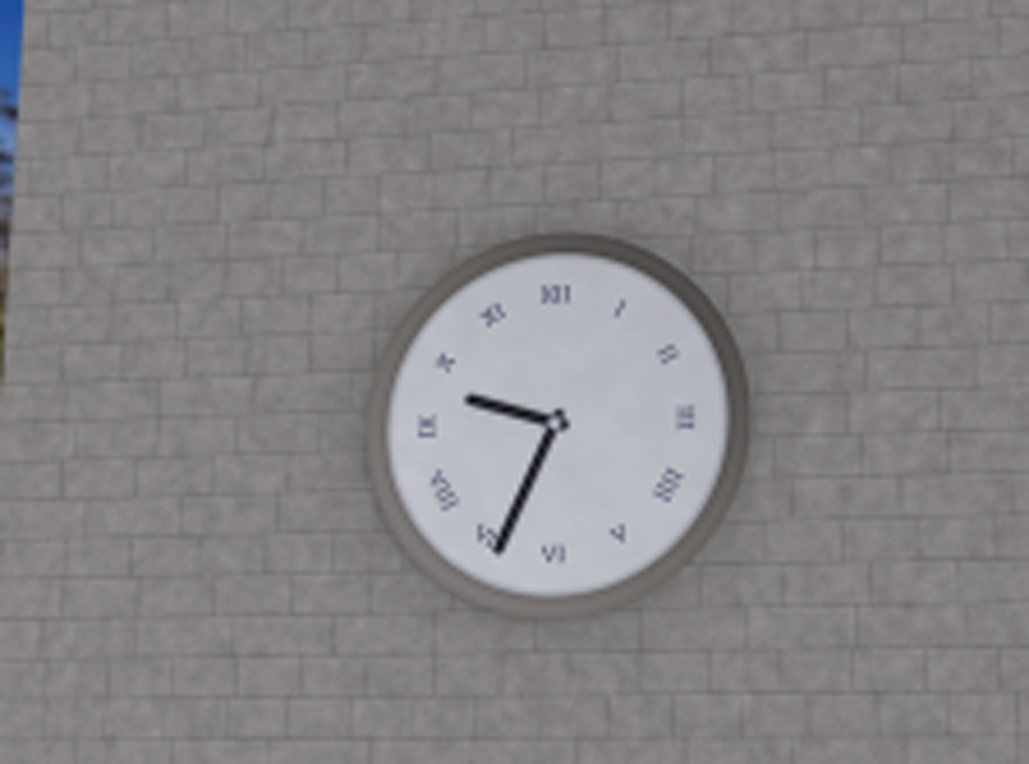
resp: 9,34
